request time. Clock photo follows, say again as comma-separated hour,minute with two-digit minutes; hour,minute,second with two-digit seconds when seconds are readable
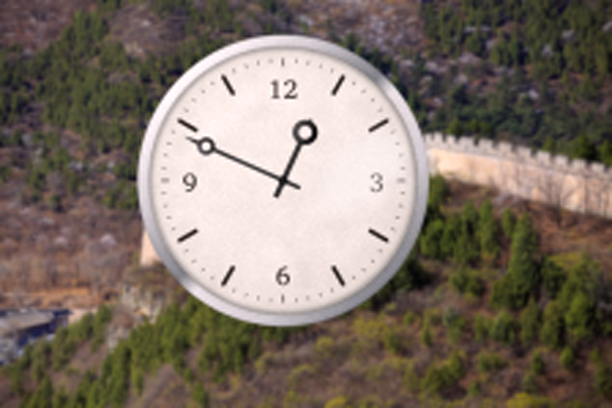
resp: 12,49
